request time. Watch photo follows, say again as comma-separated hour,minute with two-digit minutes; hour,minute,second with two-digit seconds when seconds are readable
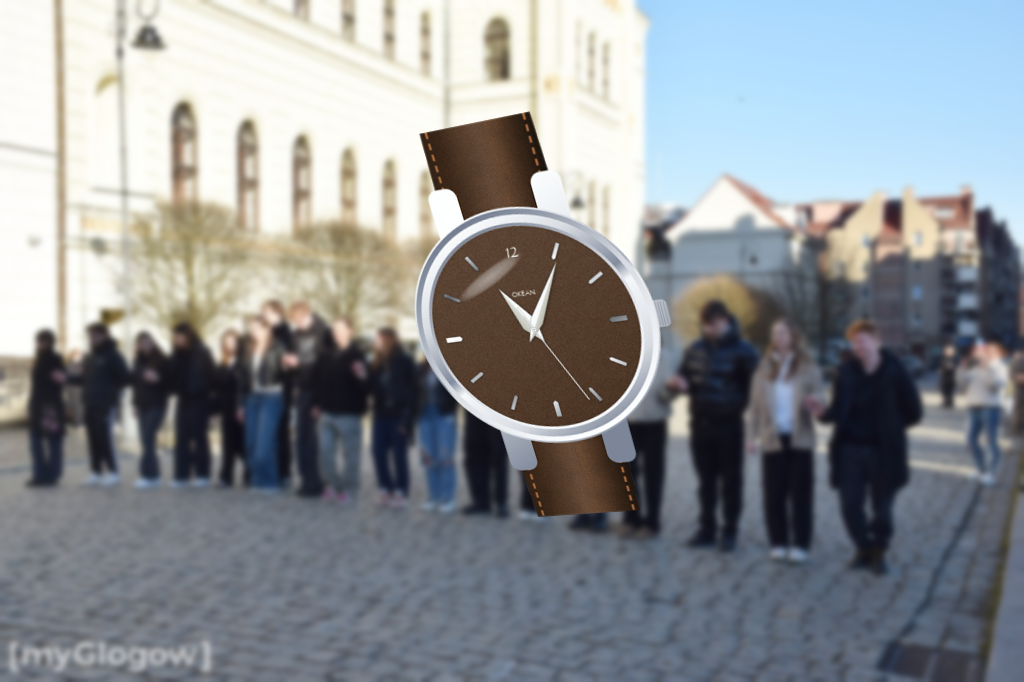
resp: 11,05,26
